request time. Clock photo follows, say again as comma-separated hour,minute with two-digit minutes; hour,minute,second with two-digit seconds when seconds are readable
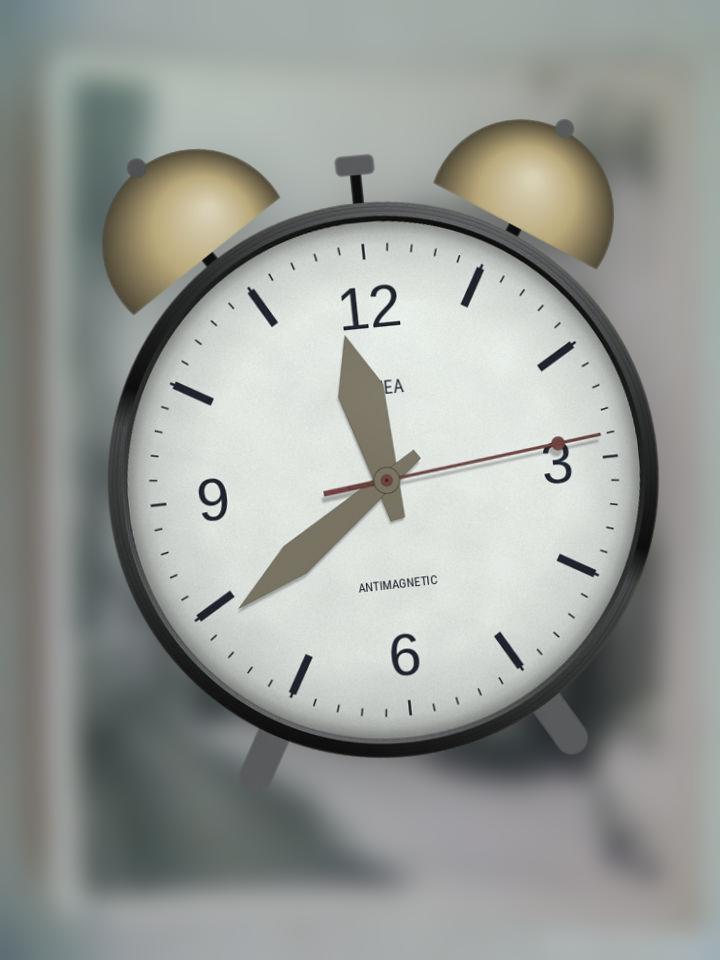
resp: 11,39,14
